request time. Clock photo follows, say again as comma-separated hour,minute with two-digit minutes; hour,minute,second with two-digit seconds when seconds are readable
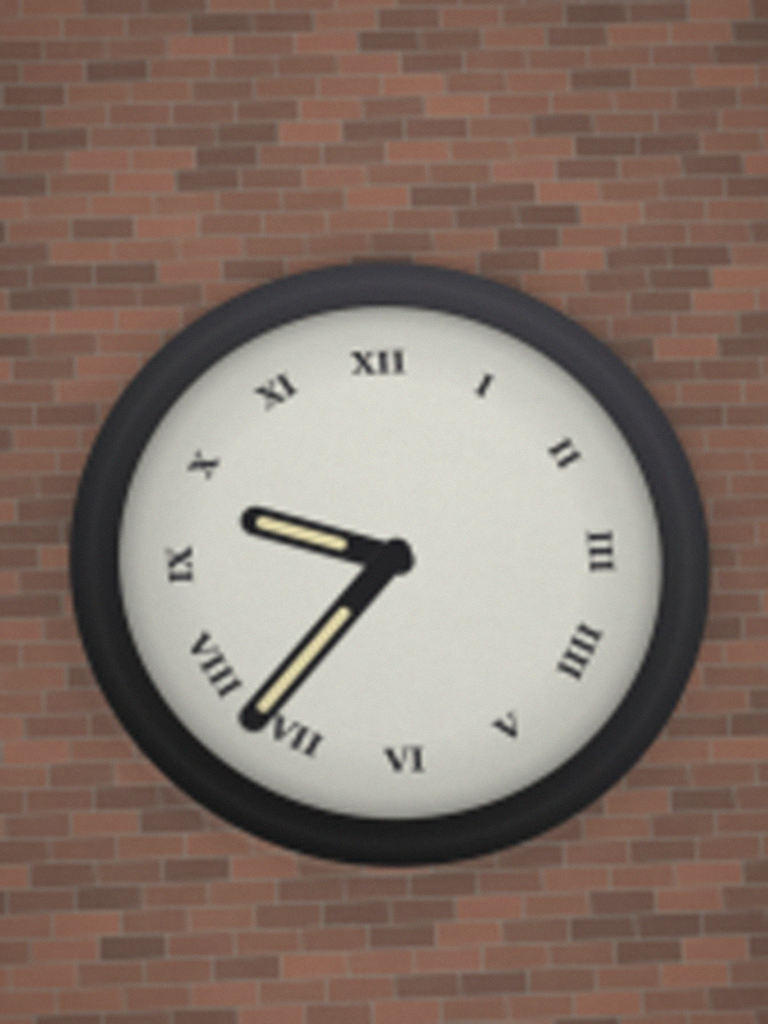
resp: 9,37
